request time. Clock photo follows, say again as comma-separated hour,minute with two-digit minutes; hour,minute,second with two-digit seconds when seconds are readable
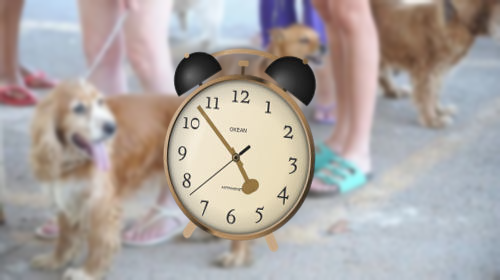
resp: 4,52,38
